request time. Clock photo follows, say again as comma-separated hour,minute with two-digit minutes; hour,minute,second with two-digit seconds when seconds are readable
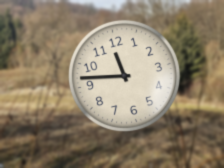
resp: 11,47
